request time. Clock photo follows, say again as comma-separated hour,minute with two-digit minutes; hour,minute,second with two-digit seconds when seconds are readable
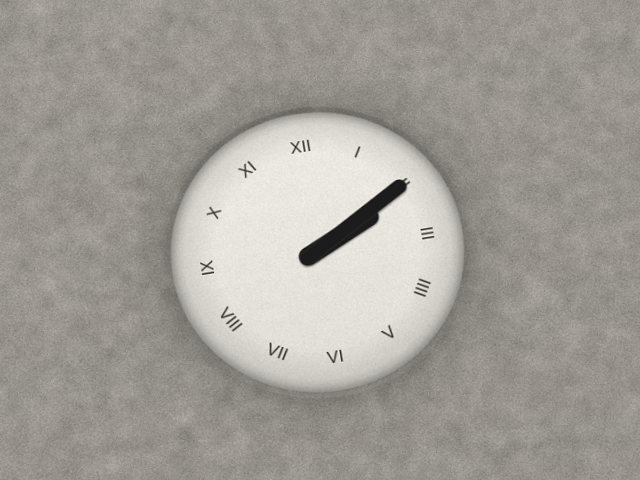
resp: 2,10
